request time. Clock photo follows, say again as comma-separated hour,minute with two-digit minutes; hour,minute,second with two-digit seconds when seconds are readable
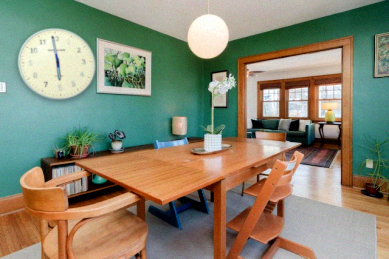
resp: 5,59
